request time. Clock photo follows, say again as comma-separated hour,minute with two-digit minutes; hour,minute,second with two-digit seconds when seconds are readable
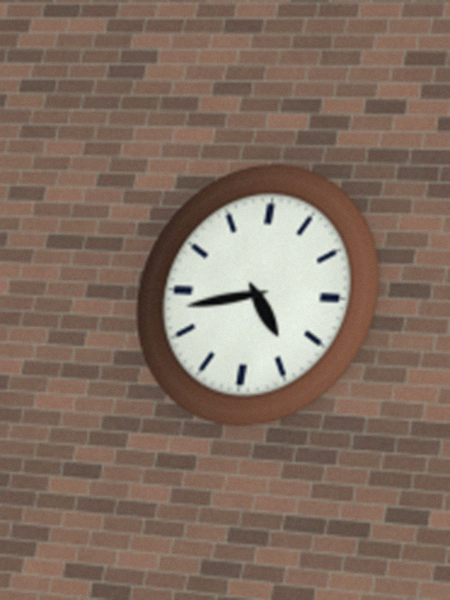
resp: 4,43
